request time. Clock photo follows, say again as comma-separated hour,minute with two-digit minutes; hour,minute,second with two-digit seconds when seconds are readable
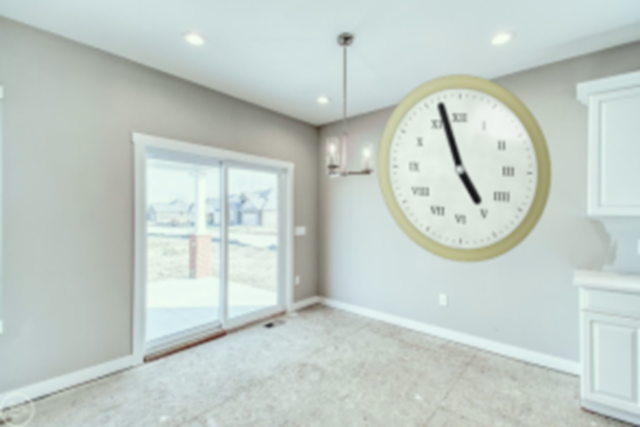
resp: 4,57
